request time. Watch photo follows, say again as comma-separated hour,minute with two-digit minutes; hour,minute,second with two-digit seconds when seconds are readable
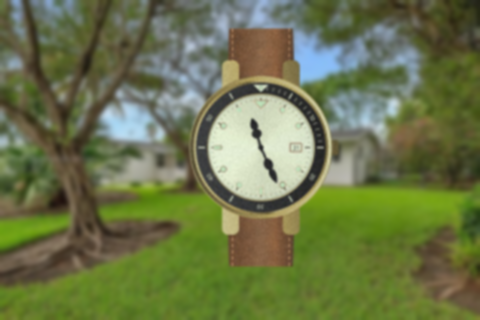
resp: 11,26
